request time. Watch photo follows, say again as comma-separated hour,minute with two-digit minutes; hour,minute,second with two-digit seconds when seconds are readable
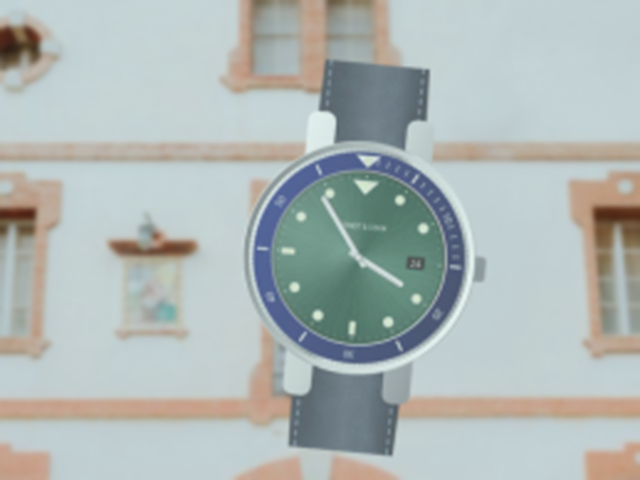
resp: 3,54
